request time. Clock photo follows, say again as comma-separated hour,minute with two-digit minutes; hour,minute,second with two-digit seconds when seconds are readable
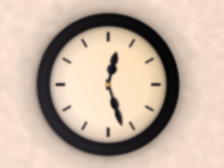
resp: 12,27
